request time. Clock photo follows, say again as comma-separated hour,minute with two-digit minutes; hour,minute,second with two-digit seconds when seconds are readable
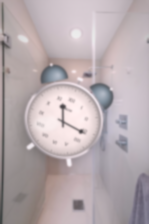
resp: 11,16
